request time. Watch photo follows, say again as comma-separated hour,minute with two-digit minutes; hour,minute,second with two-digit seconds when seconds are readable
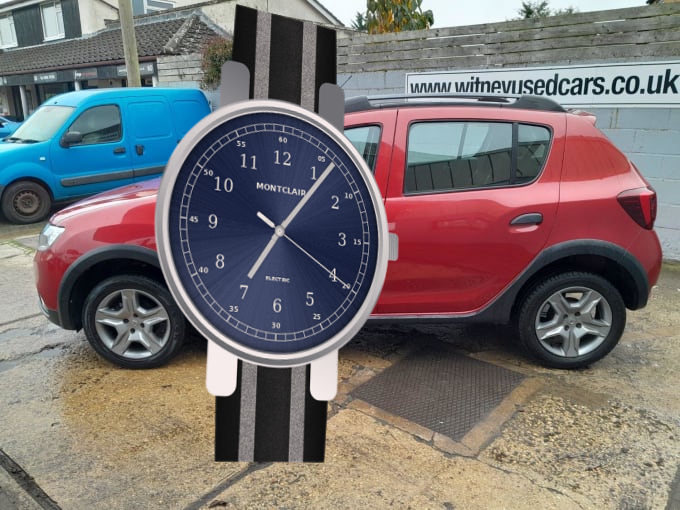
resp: 7,06,20
